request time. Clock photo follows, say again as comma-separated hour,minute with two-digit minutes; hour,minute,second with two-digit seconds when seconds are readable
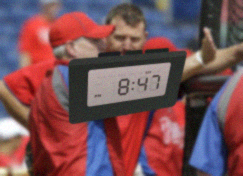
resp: 8,47
